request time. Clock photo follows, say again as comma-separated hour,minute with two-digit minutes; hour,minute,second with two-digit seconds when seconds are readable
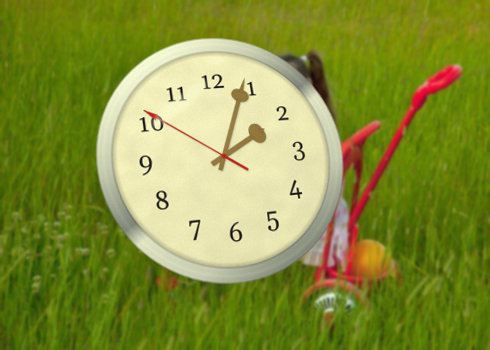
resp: 2,03,51
